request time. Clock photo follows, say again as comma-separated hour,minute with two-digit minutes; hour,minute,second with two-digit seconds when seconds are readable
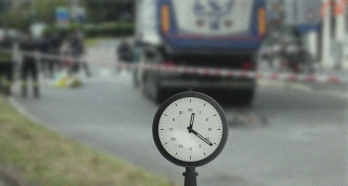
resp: 12,21
